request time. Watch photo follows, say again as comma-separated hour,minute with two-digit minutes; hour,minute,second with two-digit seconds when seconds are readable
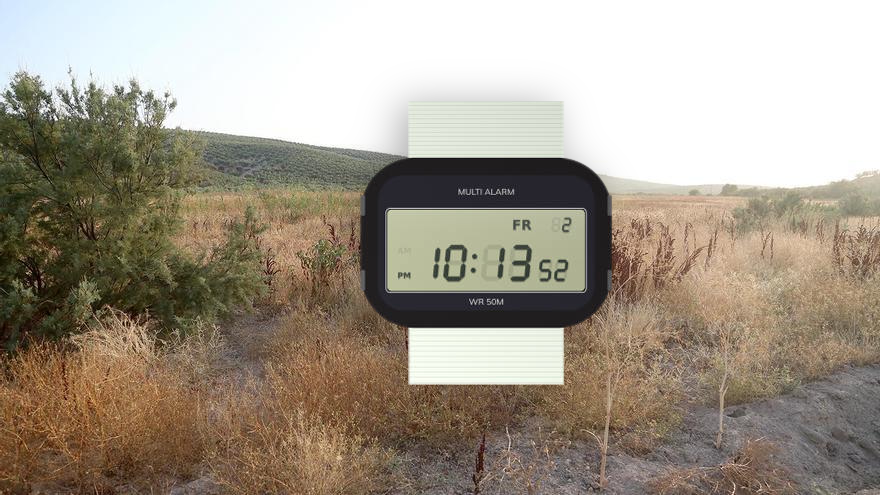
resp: 10,13,52
